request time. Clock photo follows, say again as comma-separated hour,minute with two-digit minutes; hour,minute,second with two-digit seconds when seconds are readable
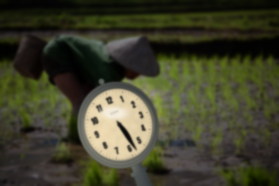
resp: 5,28
